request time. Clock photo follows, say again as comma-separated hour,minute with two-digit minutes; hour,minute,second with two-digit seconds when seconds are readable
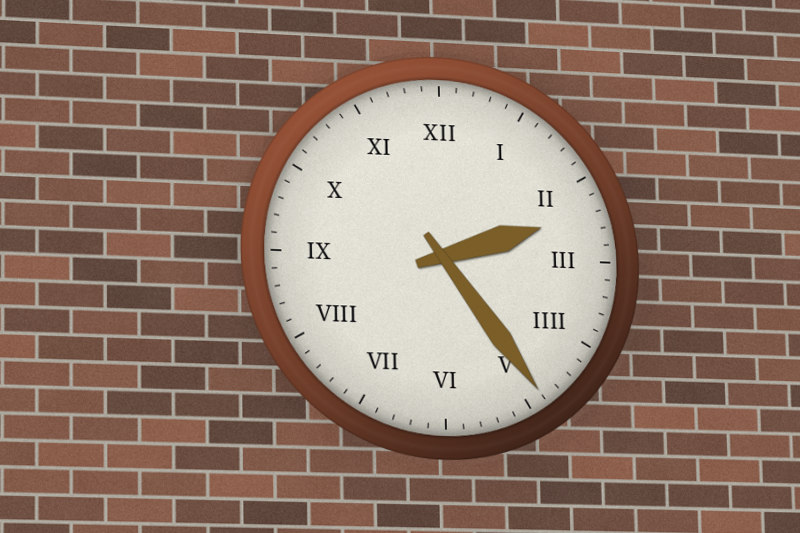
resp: 2,24
